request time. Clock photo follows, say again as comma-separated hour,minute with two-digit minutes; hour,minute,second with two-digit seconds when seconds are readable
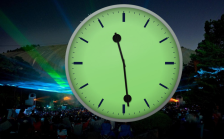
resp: 11,29
